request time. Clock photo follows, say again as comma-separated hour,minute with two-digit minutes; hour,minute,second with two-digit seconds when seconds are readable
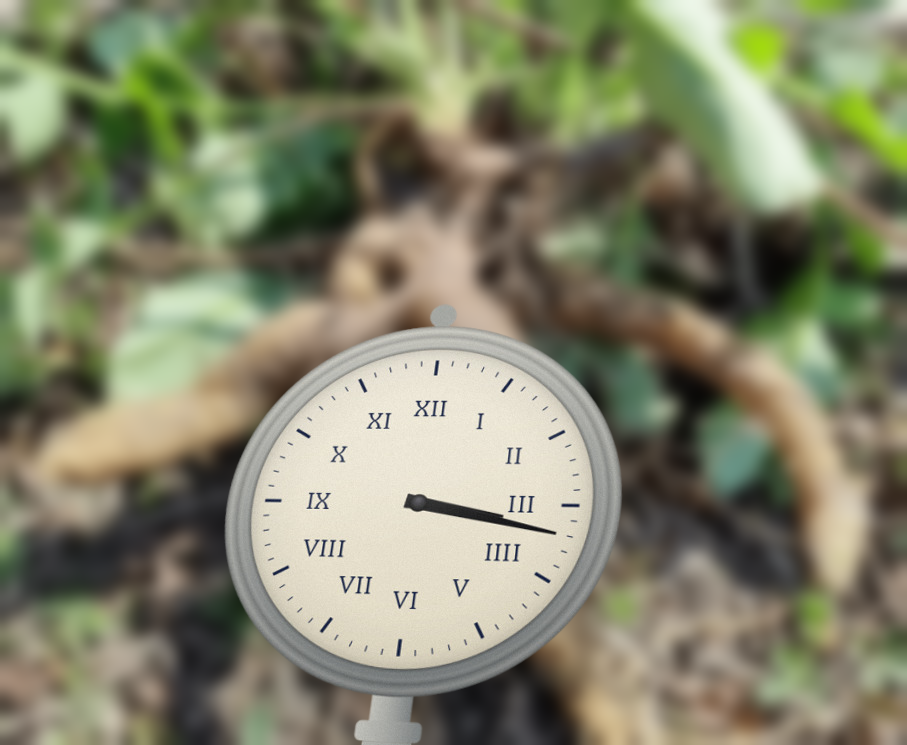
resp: 3,17
